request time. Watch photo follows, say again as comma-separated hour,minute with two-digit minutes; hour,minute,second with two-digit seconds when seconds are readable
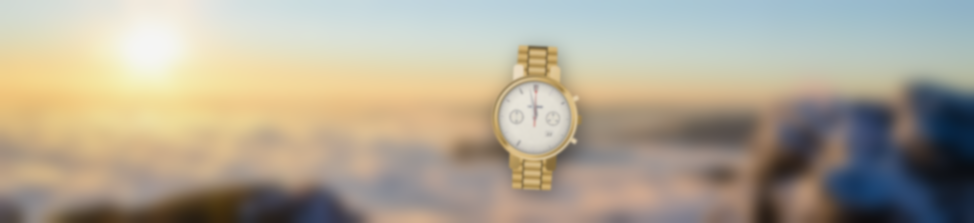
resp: 11,58
